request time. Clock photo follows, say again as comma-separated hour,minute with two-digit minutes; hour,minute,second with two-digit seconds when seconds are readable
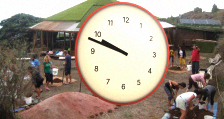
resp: 9,48
